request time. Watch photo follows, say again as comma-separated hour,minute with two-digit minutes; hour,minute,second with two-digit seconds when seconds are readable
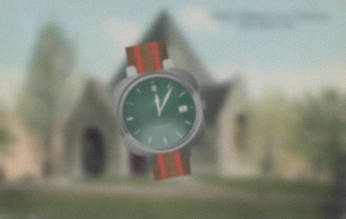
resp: 12,06
